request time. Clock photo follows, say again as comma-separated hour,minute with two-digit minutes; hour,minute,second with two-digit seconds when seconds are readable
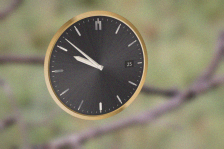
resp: 9,52
